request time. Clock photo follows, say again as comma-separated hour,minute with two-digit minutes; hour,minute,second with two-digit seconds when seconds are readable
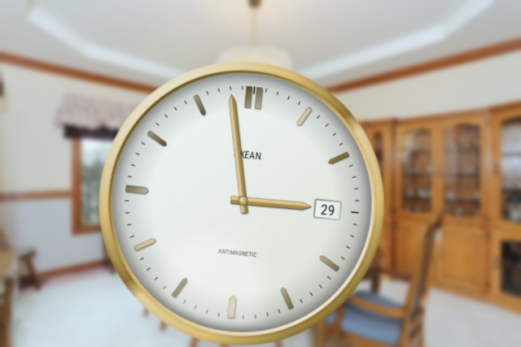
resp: 2,58
